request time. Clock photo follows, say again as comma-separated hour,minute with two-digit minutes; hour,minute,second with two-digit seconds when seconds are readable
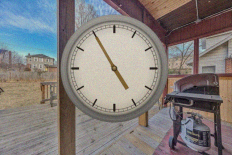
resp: 4,55
